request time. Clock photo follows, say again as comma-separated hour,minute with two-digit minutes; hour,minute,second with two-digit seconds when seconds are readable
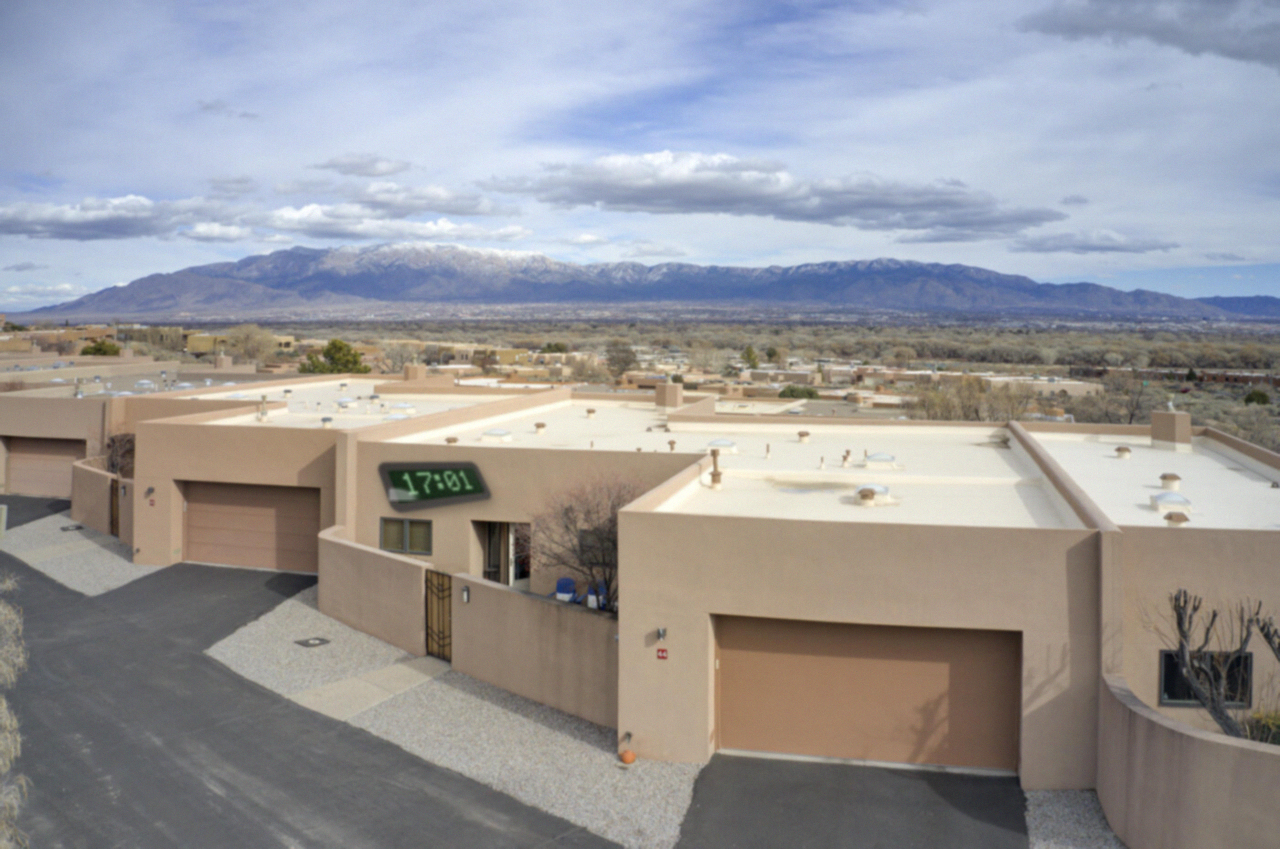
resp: 17,01
